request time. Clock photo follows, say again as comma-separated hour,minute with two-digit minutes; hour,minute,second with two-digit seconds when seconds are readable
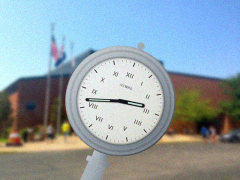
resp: 2,42
